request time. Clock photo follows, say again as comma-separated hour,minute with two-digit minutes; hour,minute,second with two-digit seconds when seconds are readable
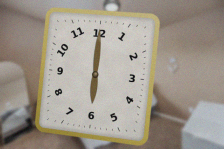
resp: 6,00
